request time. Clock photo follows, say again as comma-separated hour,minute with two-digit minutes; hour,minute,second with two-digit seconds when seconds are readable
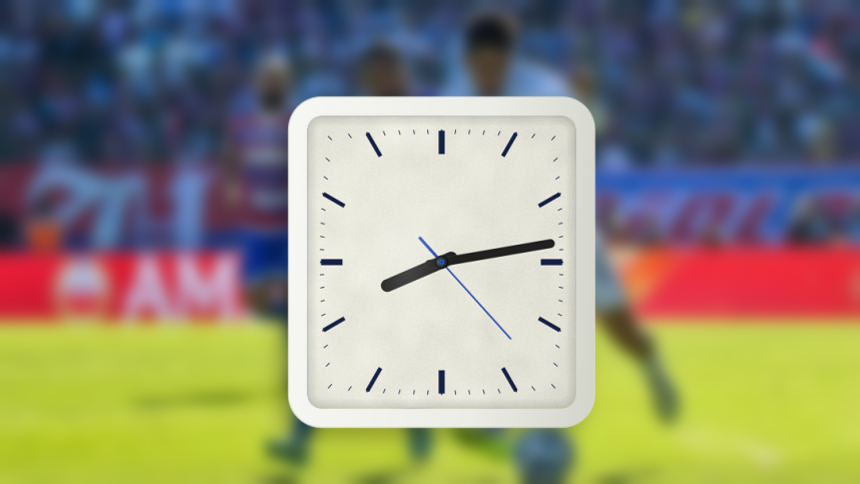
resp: 8,13,23
